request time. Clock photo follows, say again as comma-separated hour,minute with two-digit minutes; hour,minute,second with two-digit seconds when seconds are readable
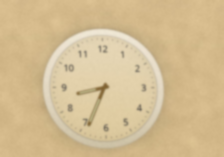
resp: 8,34
